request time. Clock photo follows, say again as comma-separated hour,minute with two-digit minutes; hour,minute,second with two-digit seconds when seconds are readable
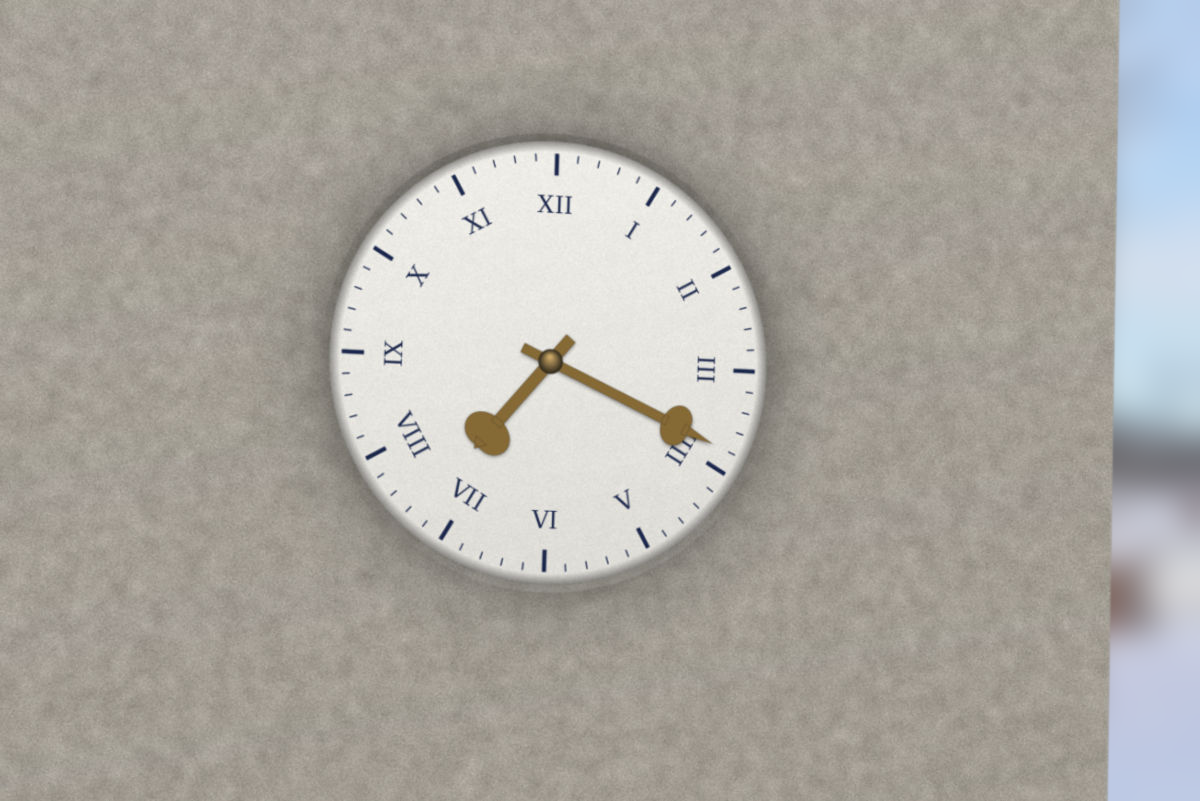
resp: 7,19
